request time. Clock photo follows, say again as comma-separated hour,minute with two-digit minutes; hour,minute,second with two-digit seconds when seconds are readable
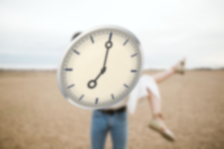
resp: 7,00
